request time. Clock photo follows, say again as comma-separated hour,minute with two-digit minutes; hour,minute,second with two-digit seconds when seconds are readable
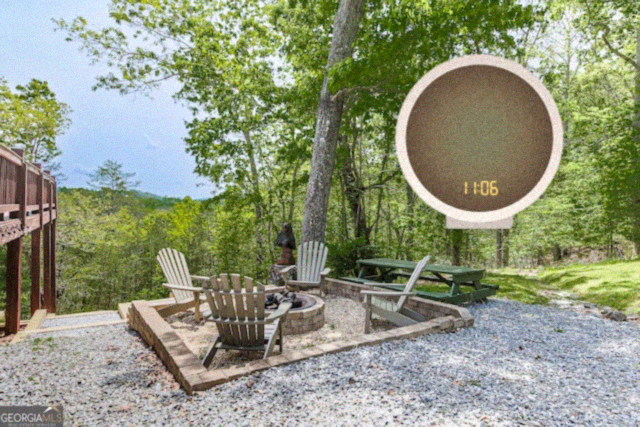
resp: 11,06
